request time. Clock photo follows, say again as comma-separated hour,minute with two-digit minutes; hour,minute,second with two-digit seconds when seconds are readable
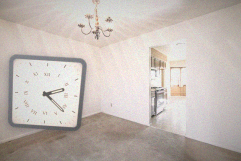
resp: 2,22
